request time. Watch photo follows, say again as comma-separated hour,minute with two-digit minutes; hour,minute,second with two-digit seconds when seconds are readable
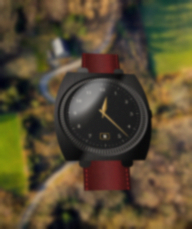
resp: 12,23
